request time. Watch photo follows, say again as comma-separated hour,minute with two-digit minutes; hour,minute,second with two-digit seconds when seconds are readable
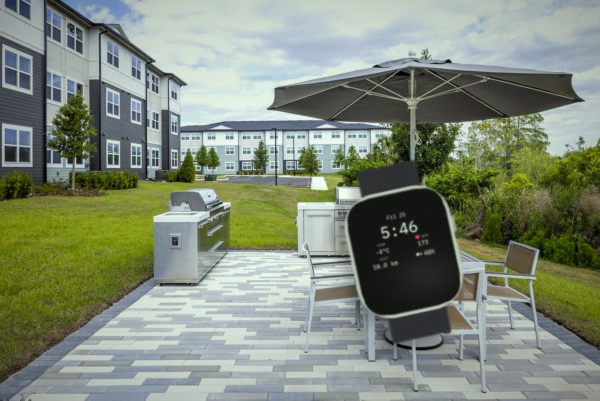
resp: 5,46
